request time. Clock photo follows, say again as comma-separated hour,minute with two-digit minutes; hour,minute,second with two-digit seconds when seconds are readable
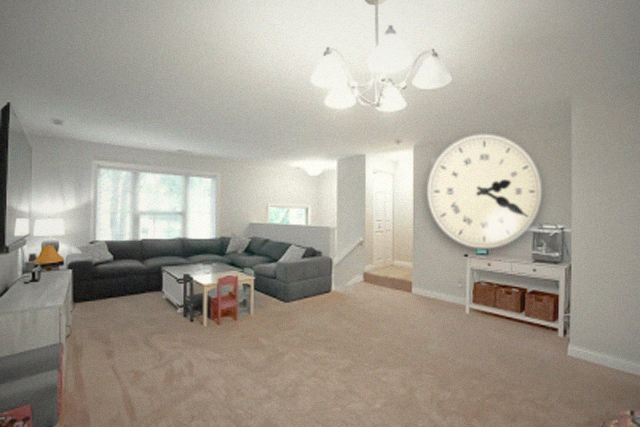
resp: 2,20
